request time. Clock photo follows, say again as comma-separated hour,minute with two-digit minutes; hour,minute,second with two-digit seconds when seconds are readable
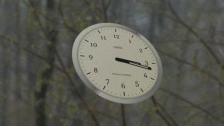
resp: 3,17
